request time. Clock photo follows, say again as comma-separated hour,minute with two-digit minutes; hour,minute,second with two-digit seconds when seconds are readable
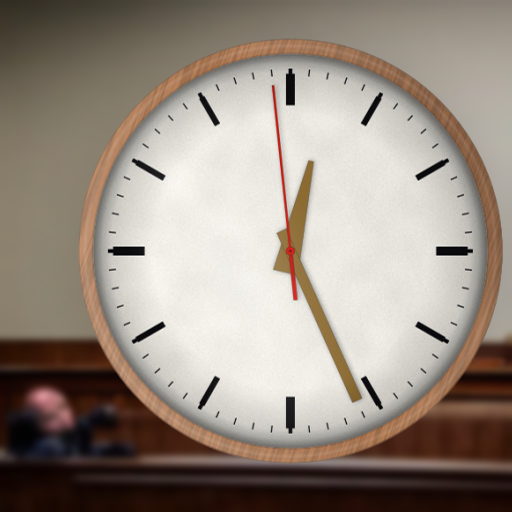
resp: 12,25,59
